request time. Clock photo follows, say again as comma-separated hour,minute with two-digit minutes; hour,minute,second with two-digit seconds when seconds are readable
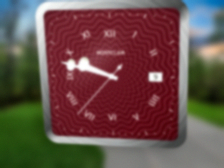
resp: 9,47,37
